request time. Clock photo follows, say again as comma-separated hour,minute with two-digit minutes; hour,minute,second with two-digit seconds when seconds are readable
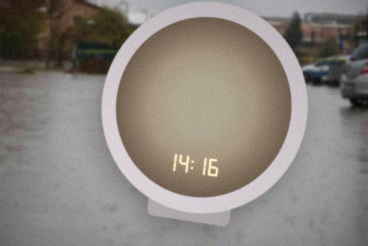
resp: 14,16
